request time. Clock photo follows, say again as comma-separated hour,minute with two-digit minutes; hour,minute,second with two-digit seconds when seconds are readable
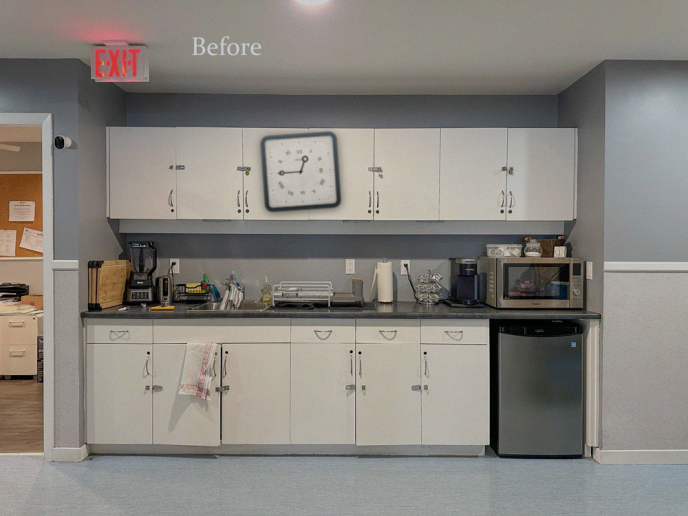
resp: 12,45
